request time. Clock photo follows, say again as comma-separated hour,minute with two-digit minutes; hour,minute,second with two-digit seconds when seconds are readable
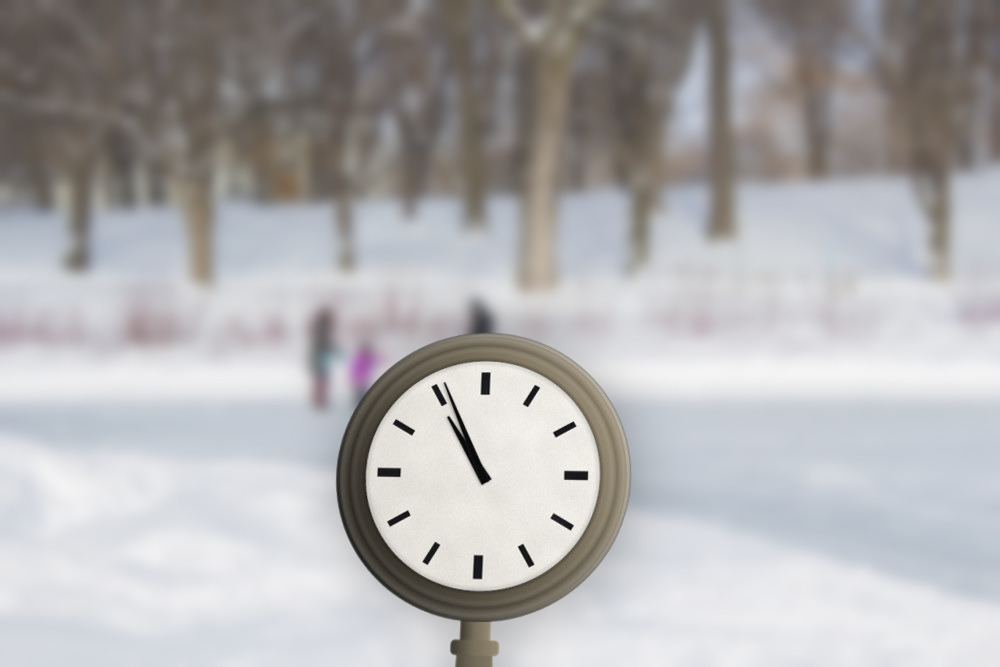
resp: 10,56
